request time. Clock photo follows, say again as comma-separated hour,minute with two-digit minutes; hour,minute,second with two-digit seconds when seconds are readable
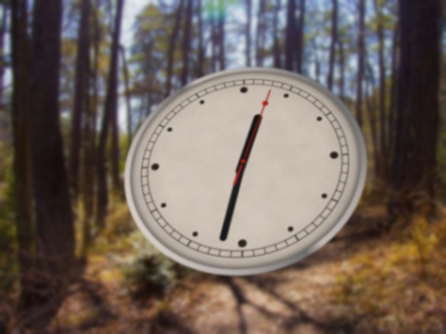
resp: 12,32,03
